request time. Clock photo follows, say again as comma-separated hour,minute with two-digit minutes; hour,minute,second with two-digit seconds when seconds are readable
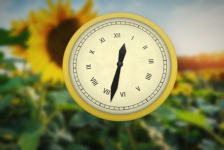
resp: 12,33
